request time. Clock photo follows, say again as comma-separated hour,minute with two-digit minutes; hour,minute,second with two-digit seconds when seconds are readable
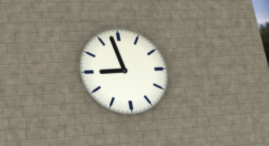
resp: 8,58
